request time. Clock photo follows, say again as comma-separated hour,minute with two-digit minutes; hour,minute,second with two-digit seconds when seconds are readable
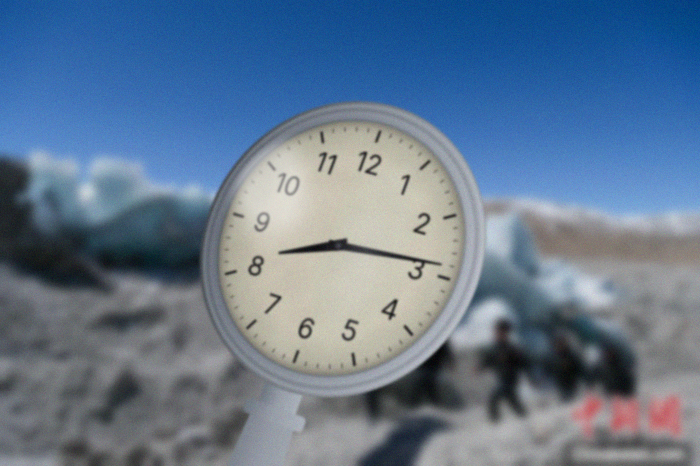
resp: 8,14
